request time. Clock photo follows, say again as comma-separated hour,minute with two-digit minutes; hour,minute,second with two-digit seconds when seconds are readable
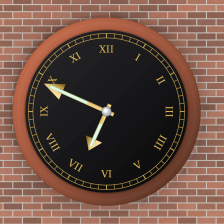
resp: 6,49
